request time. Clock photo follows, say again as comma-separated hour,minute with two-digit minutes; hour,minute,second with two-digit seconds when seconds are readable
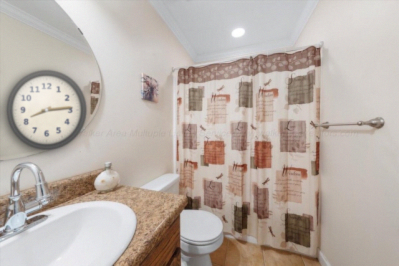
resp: 8,14
